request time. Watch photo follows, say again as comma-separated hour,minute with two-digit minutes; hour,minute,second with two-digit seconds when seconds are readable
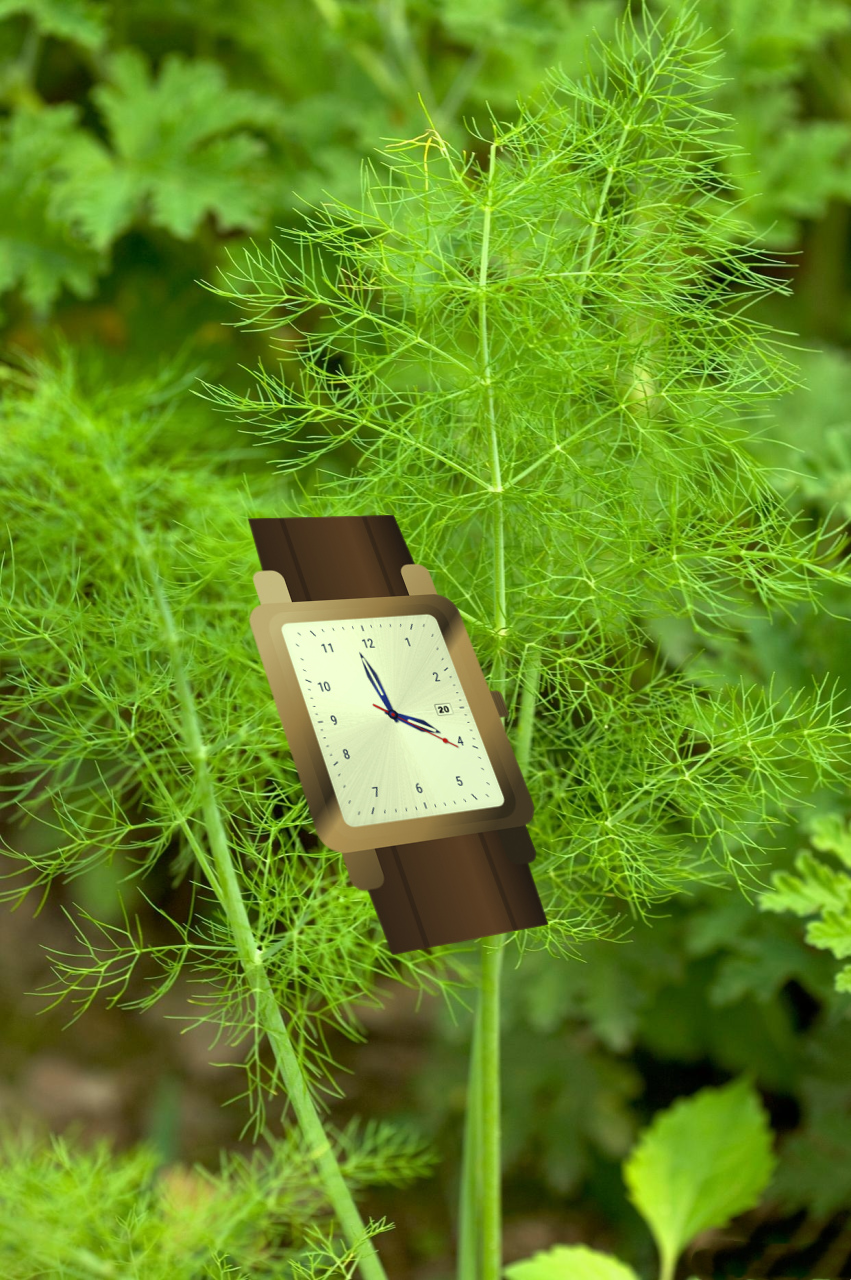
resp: 3,58,21
